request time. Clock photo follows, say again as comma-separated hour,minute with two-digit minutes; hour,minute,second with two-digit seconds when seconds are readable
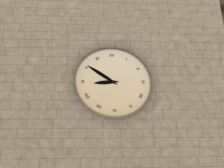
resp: 8,51
